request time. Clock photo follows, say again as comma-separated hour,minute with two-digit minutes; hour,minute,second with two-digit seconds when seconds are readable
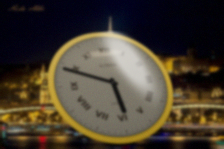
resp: 5,49
